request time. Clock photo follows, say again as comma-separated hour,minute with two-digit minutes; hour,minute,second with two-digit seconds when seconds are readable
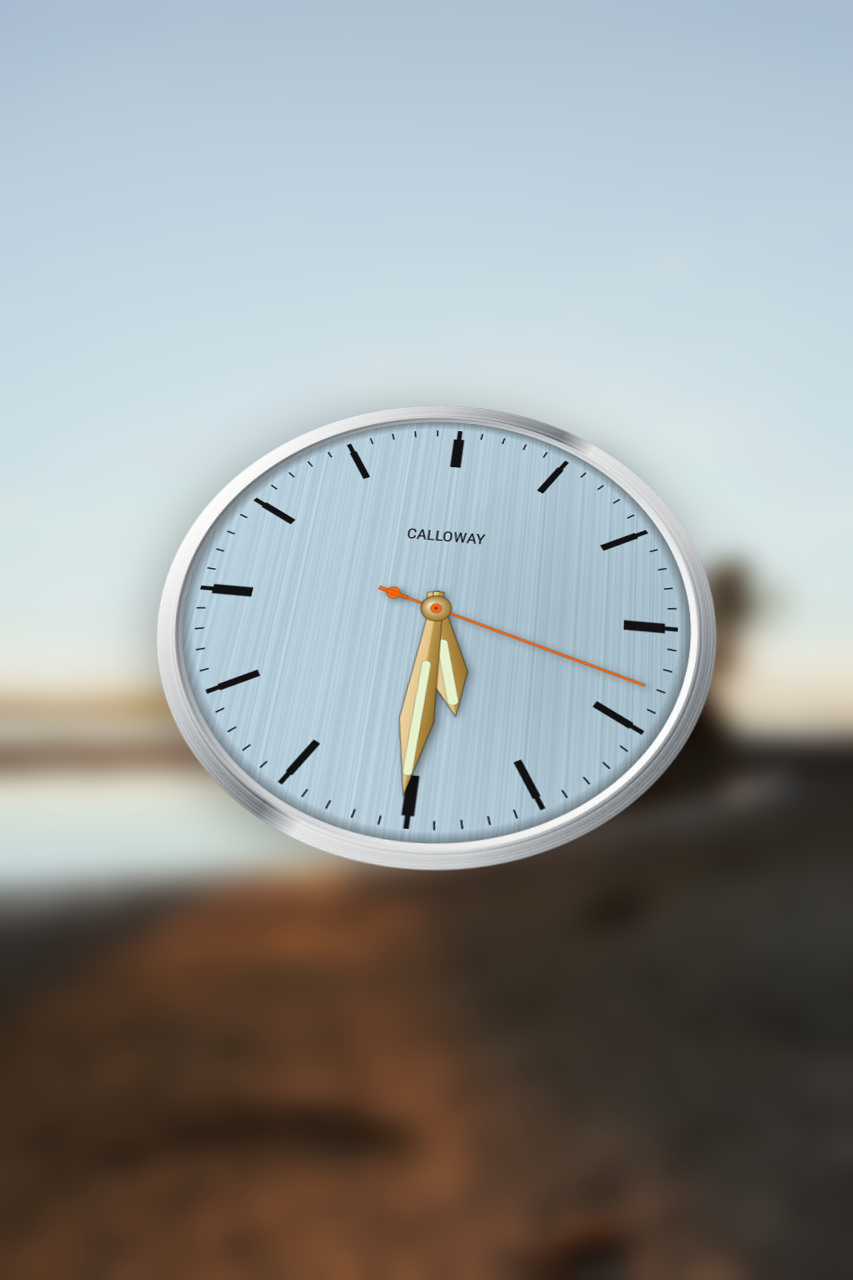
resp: 5,30,18
